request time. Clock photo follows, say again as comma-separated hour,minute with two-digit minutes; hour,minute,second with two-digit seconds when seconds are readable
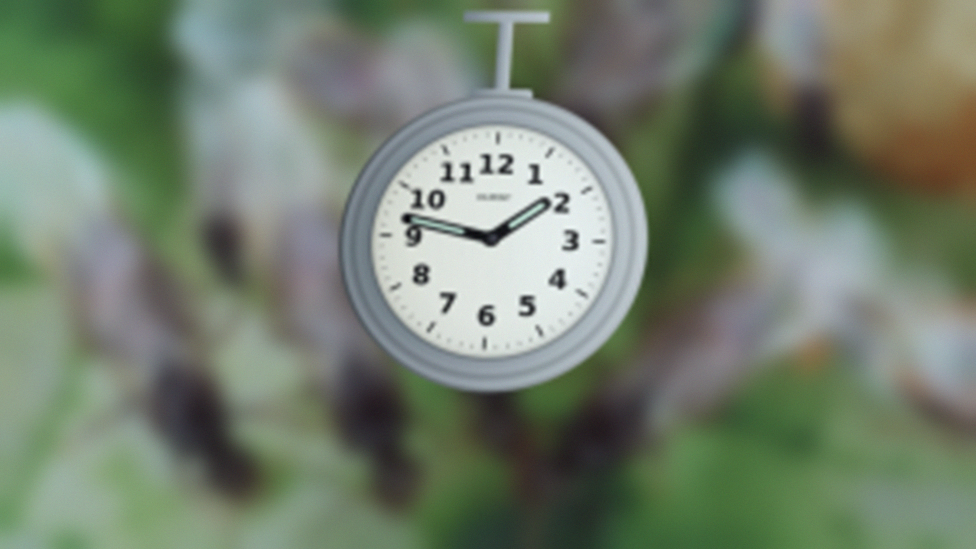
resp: 1,47
